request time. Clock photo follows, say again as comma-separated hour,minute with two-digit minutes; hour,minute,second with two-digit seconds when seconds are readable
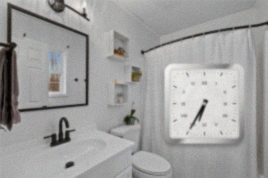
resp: 6,35
